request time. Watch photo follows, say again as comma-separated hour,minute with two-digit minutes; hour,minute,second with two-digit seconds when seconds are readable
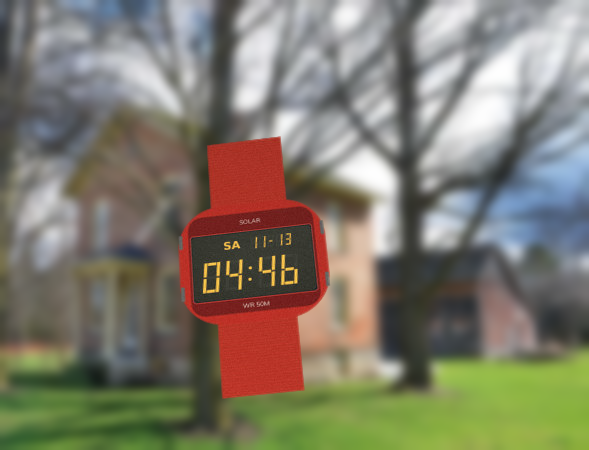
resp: 4,46
